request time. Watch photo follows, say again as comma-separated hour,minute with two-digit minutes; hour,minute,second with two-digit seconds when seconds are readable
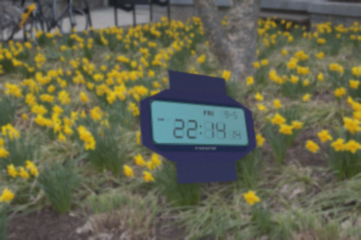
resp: 22,14,14
